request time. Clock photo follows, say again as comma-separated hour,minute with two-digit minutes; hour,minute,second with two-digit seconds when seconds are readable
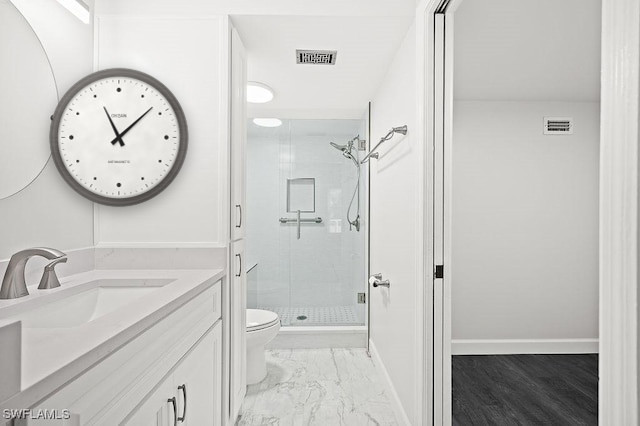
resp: 11,08
